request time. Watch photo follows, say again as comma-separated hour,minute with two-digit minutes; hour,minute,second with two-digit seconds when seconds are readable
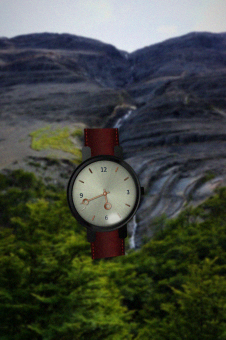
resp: 5,42
